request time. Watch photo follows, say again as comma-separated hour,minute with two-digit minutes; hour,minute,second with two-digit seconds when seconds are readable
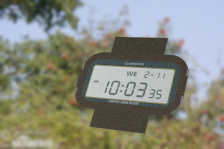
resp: 10,03,35
